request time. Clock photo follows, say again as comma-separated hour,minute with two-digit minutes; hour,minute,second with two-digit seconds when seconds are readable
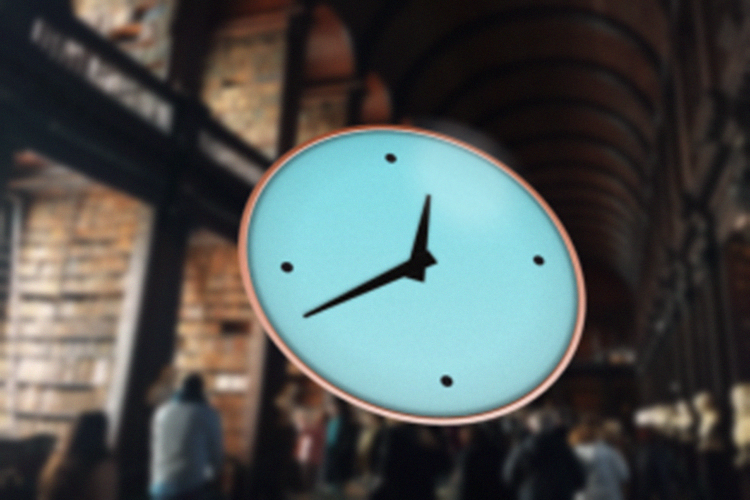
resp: 12,41
